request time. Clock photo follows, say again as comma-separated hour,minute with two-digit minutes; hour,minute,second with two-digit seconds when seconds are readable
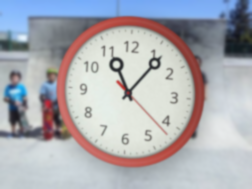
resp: 11,06,22
